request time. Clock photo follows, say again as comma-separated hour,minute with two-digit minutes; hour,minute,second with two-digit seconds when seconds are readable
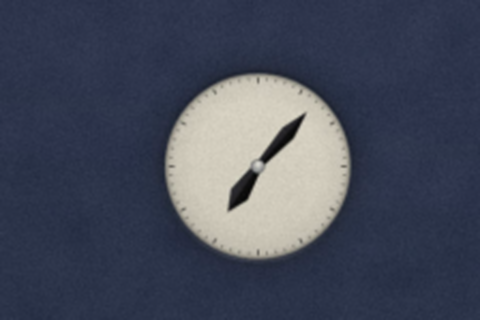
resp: 7,07
